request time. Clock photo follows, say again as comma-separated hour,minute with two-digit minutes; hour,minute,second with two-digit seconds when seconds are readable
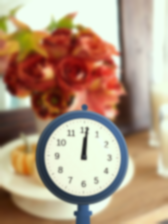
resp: 12,01
